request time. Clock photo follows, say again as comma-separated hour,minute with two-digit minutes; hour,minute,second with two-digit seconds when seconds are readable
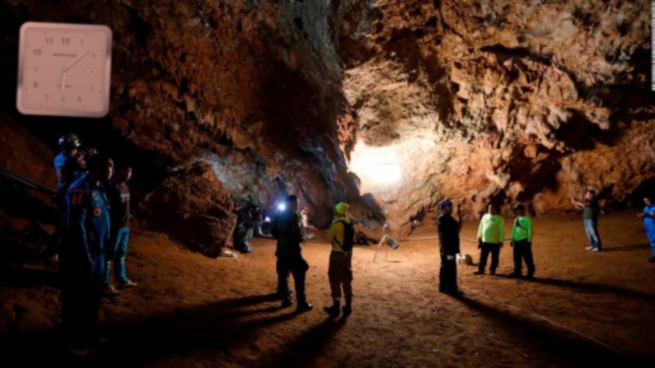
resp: 6,08
